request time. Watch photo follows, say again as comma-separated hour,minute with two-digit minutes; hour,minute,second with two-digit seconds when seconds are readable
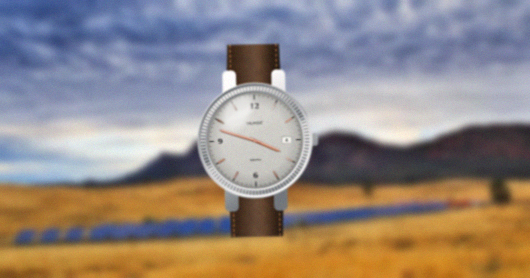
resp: 3,48
